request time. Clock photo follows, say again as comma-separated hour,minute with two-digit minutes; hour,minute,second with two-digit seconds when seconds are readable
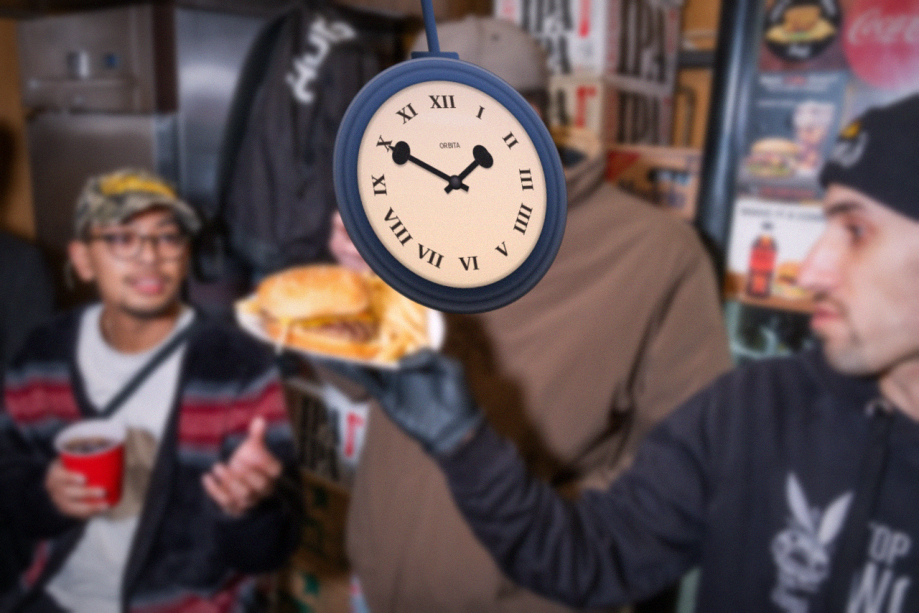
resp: 1,50
